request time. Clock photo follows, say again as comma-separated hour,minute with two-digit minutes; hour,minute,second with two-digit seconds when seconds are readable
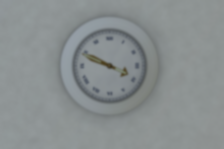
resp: 3,49
